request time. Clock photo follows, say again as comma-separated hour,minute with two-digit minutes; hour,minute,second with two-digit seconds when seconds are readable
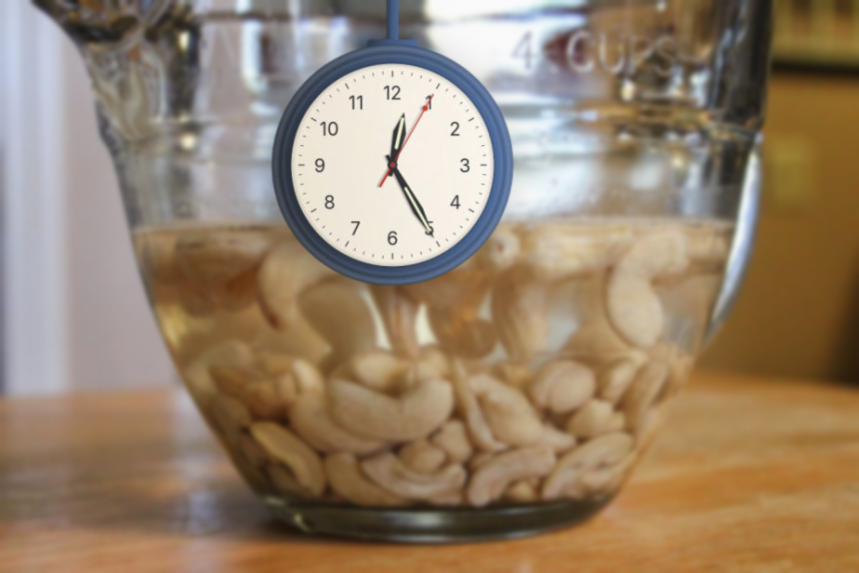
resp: 12,25,05
